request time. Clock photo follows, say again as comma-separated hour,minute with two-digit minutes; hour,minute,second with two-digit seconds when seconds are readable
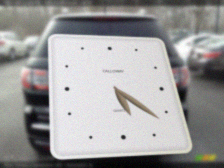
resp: 5,22
